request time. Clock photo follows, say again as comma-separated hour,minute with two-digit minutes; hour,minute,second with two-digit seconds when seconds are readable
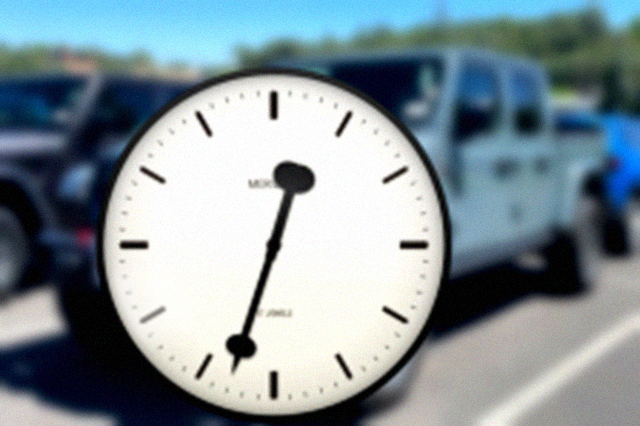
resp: 12,33
